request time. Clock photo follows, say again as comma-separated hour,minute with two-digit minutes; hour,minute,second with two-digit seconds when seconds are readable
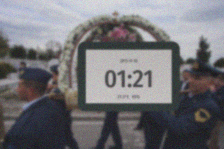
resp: 1,21
